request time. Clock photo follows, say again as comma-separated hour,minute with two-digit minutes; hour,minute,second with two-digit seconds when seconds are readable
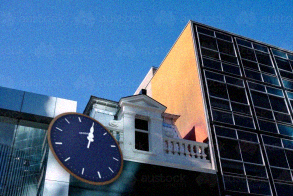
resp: 1,05
